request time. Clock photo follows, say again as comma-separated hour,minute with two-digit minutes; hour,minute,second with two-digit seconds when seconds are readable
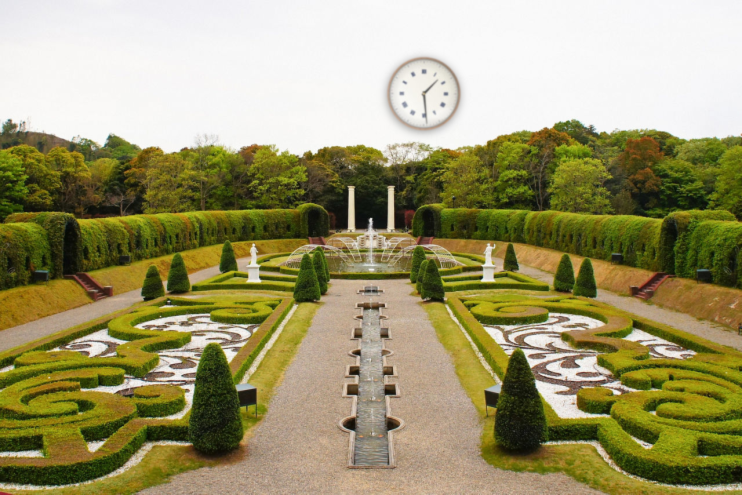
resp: 1,29
